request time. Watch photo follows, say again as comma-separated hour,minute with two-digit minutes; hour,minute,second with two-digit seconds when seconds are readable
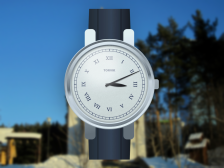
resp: 3,11
